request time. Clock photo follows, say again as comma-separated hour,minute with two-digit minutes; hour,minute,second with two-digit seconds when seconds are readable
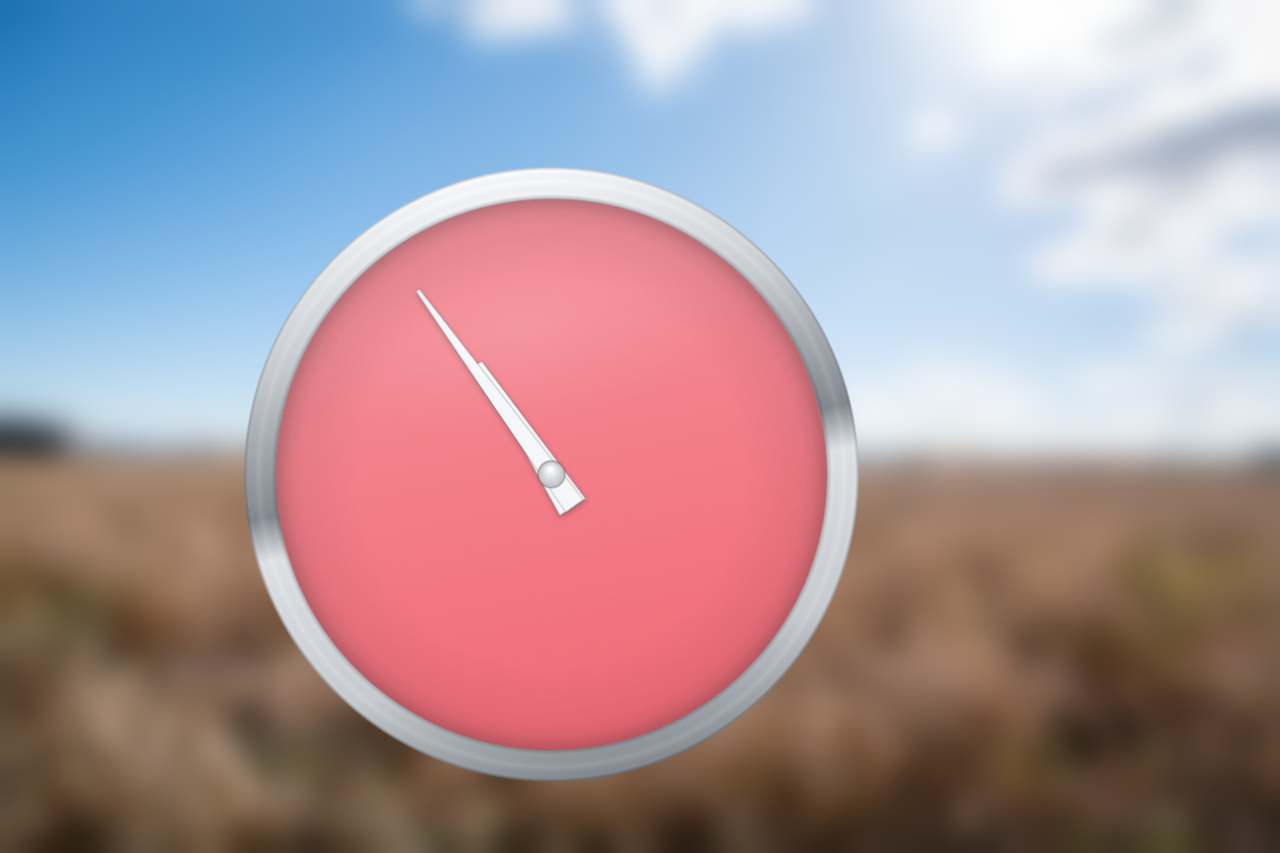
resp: 10,54
